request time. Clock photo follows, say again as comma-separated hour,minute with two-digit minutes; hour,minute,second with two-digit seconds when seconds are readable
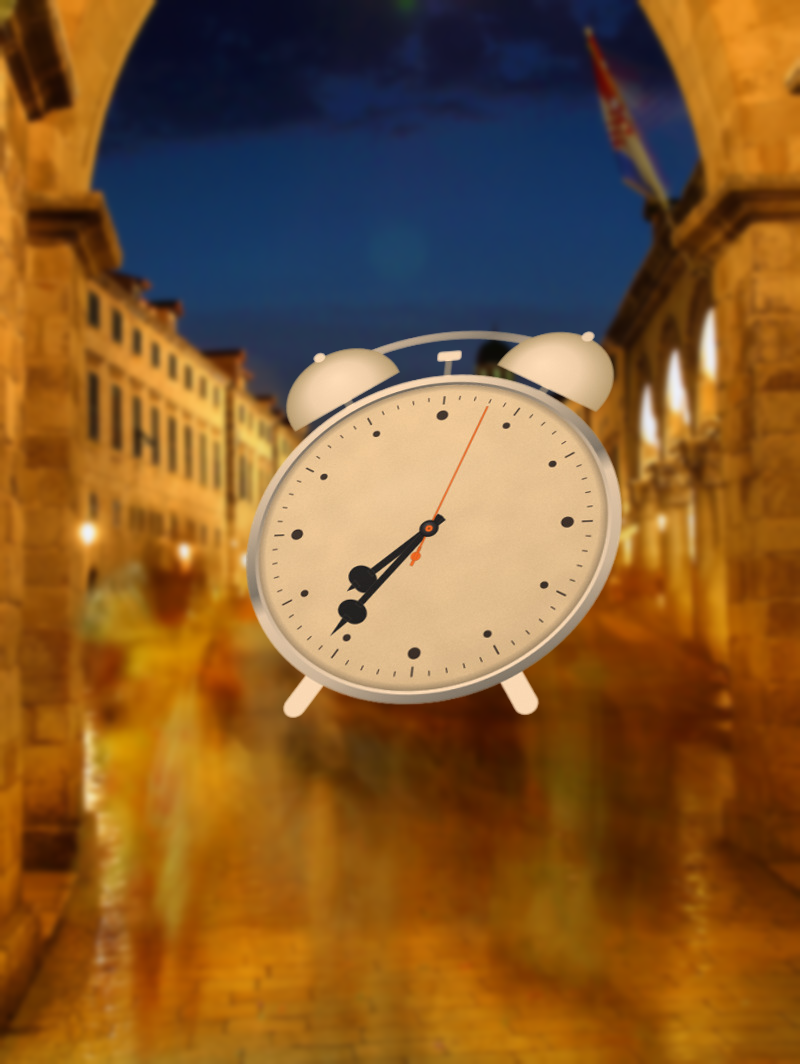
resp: 7,36,03
